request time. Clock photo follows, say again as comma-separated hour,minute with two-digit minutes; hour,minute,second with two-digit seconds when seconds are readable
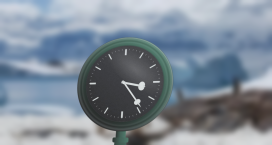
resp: 3,24
